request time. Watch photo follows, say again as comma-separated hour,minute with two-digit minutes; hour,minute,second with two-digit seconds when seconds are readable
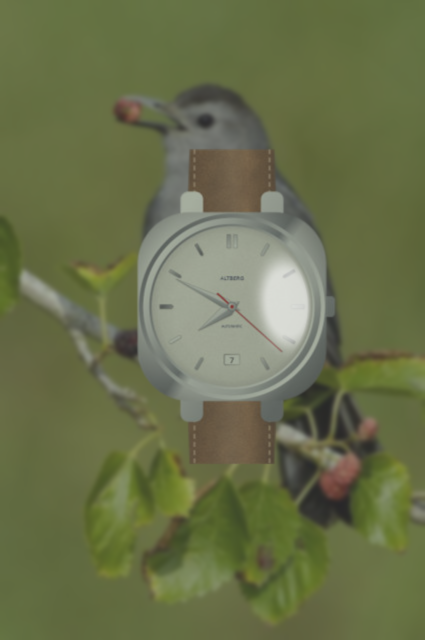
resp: 7,49,22
